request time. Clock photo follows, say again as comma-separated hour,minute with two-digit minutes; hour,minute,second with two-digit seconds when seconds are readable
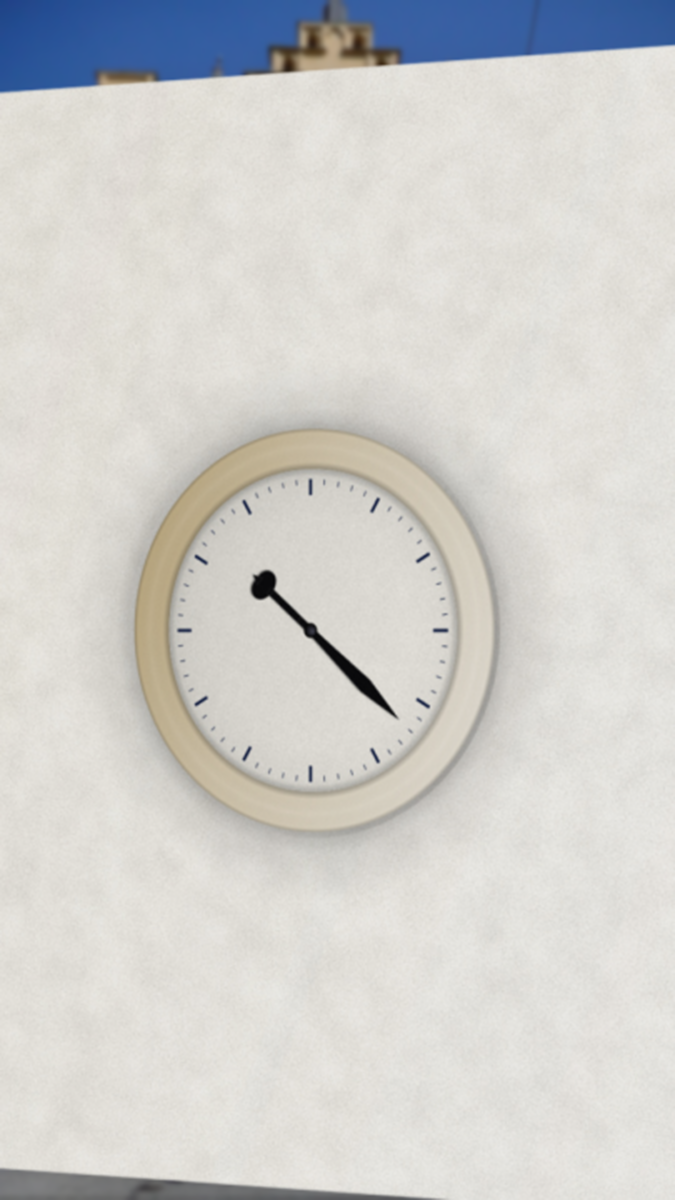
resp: 10,22
